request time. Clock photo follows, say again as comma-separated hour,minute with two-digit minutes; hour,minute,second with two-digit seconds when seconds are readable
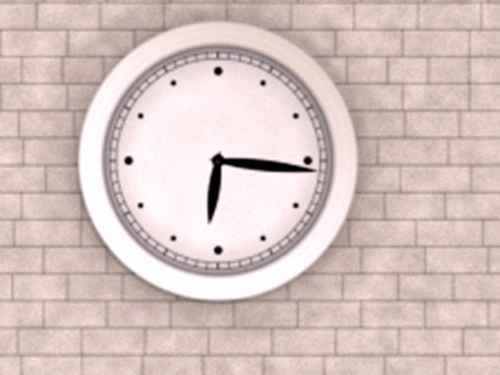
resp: 6,16
